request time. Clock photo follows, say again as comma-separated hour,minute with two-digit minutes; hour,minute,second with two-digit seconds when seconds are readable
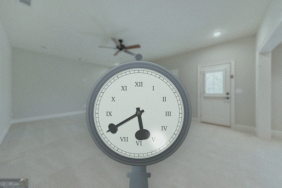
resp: 5,40
